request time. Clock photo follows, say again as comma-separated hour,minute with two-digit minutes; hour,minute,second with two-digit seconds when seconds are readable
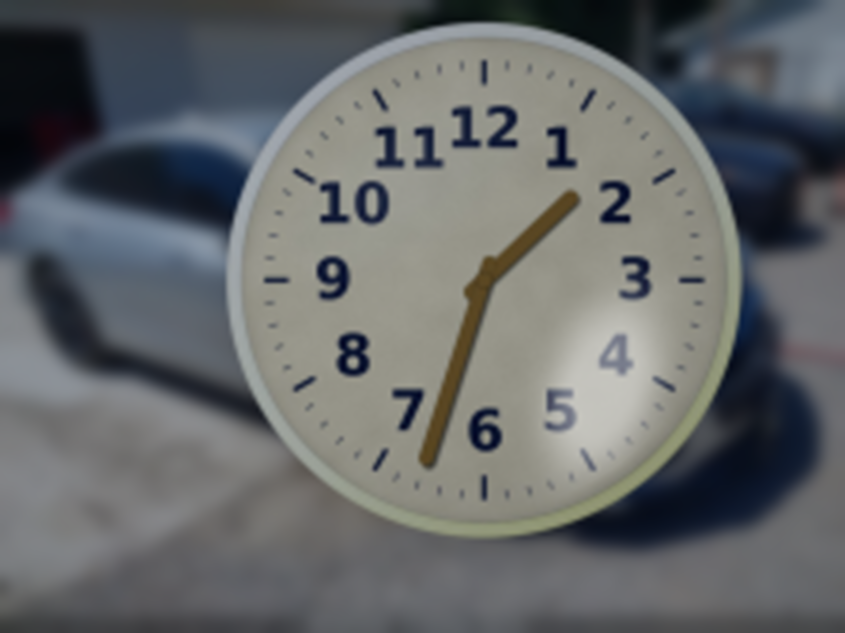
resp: 1,33
